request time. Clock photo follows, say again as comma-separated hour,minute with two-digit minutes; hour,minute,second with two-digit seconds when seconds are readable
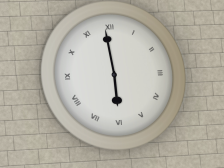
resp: 5,59
